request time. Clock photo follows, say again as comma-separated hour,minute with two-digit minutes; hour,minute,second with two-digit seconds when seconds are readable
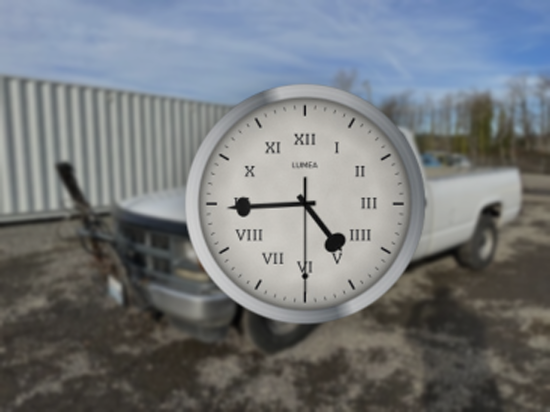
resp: 4,44,30
